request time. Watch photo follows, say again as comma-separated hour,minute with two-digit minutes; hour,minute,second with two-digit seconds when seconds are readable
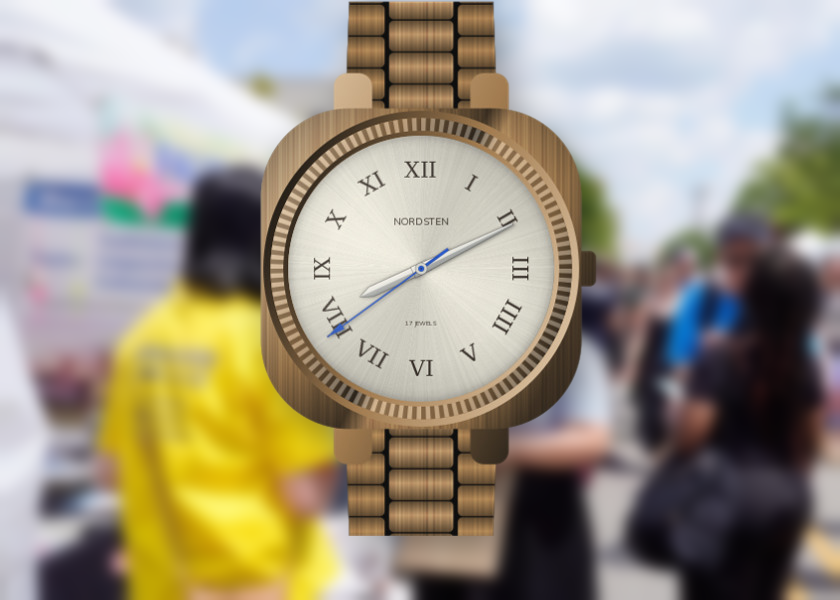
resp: 8,10,39
